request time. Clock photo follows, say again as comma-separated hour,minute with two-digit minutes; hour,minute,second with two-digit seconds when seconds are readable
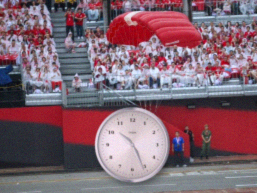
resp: 10,26
